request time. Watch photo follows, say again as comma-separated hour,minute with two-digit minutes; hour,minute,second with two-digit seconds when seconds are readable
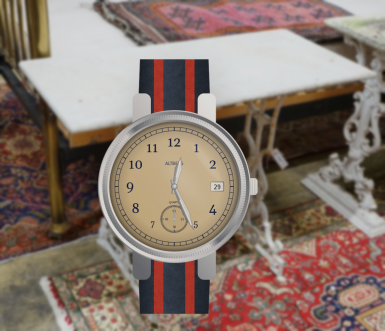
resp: 12,26
